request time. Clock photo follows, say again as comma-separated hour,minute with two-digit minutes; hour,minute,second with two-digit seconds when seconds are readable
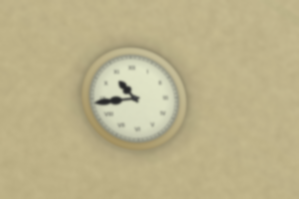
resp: 10,44
